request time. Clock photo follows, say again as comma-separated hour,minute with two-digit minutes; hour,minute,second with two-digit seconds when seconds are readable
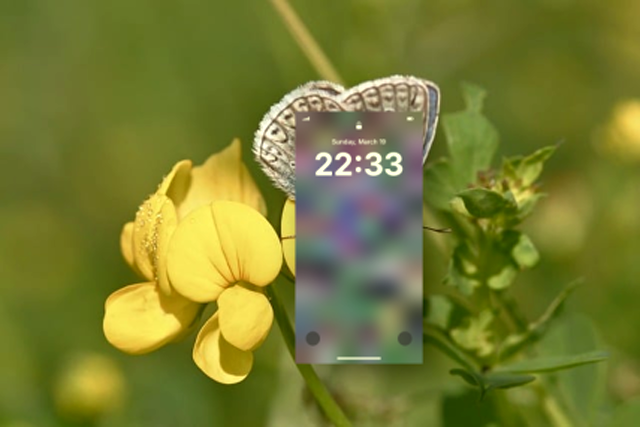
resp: 22,33
